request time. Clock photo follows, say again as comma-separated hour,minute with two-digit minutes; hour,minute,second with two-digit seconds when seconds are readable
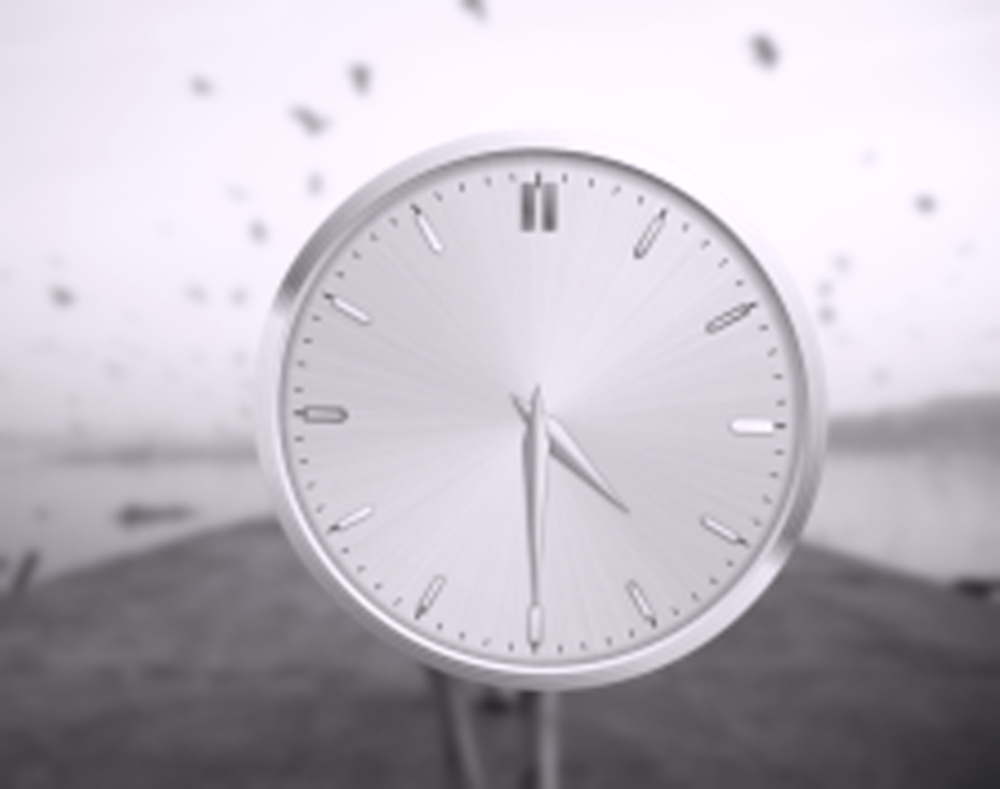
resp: 4,30
